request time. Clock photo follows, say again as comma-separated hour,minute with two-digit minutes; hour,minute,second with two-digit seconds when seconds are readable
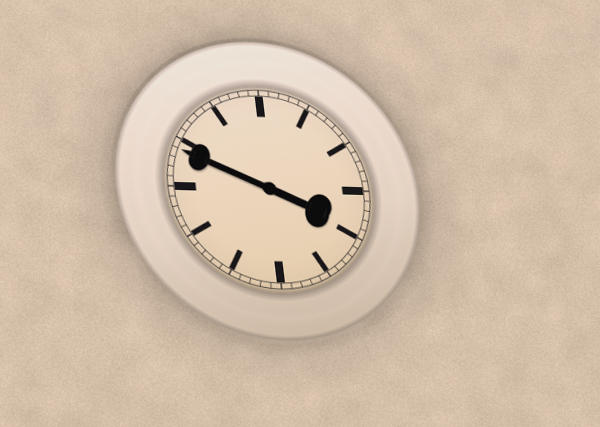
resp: 3,49
